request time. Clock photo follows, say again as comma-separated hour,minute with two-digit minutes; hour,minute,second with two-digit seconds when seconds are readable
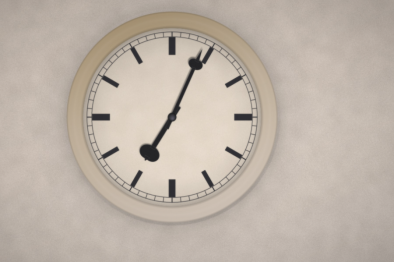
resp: 7,04
